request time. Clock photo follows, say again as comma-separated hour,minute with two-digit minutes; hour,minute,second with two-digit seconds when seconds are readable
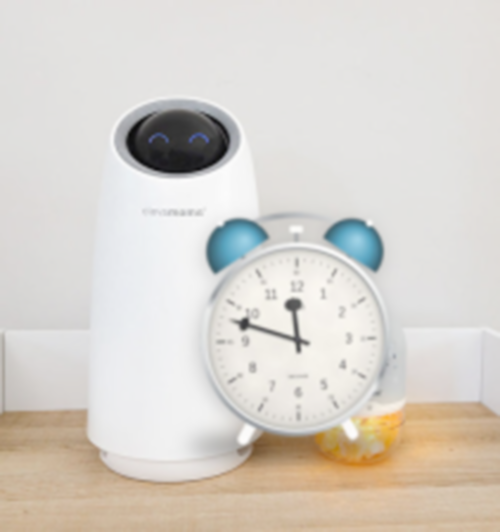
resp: 11,48
